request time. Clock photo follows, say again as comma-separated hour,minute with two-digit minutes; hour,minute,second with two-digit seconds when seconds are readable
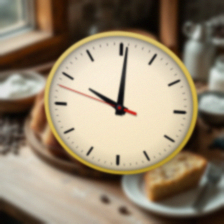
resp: 10,00,48
